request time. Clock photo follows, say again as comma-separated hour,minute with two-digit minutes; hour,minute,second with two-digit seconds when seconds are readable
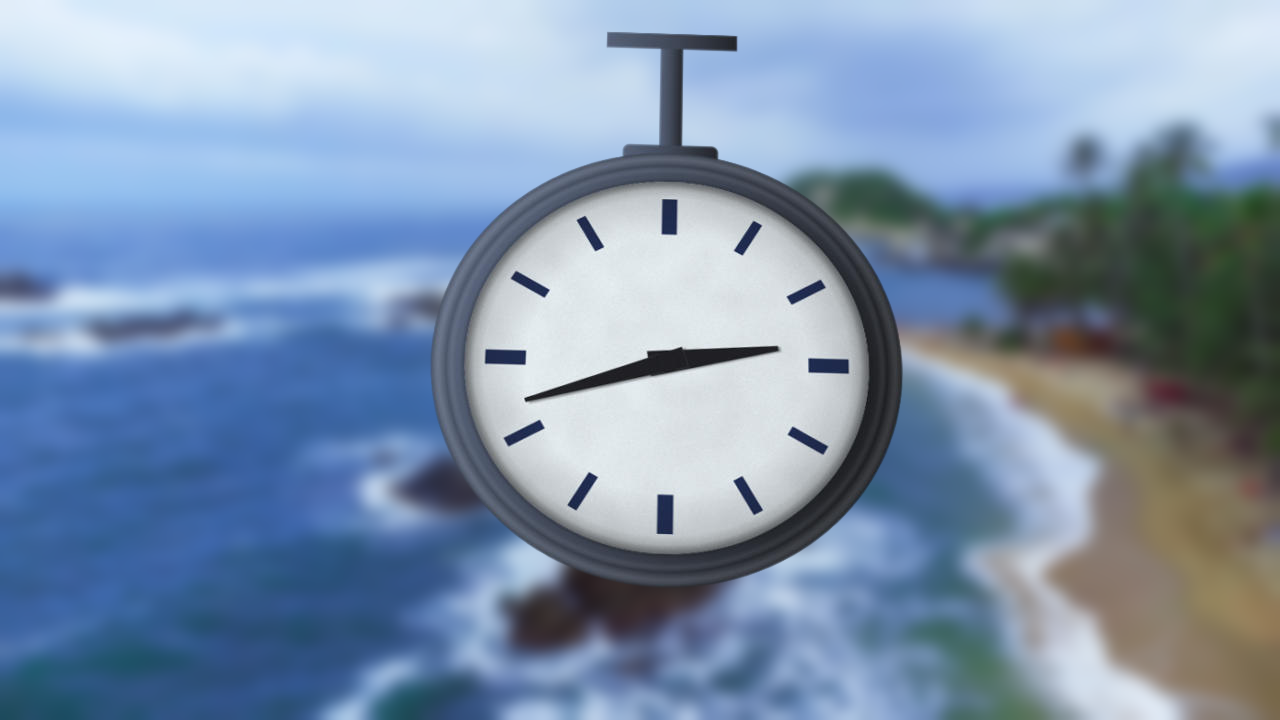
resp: 2,42
